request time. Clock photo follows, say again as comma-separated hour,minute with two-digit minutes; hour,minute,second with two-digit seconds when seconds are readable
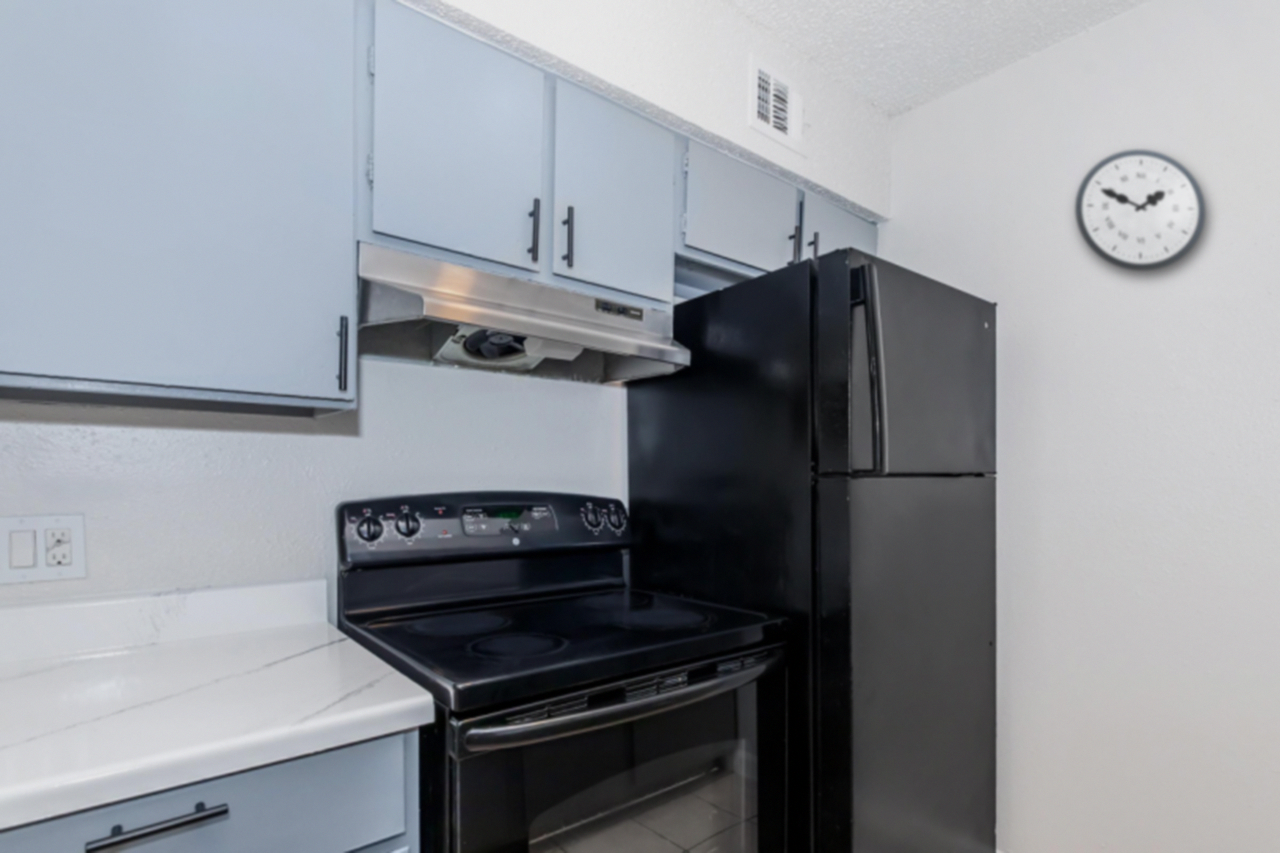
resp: 1,49
